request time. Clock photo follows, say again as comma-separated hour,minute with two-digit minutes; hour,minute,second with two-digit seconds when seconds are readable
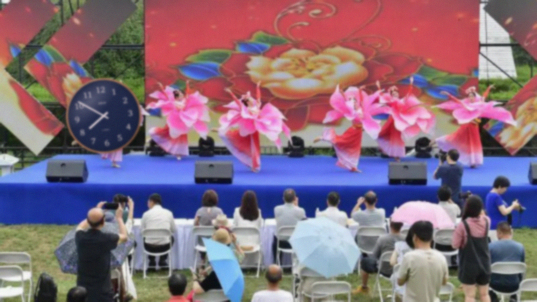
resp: 7,51
